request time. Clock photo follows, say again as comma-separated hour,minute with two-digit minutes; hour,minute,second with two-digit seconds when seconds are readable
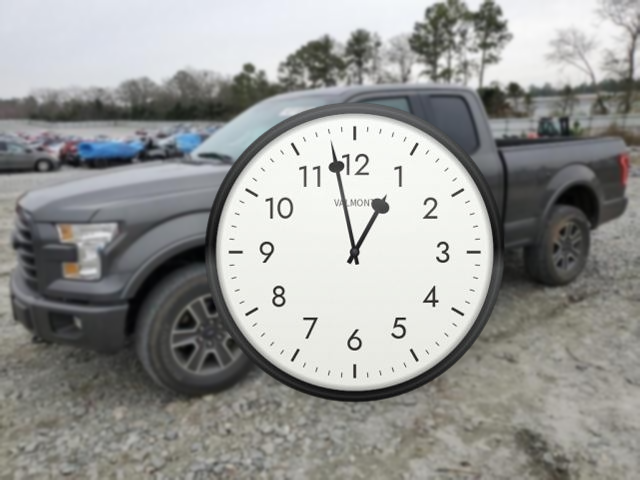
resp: 12,58
